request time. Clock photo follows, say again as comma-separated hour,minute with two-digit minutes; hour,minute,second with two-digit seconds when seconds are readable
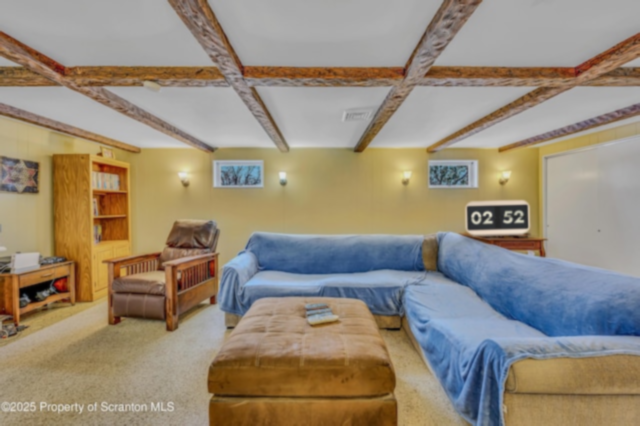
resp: 2,52
